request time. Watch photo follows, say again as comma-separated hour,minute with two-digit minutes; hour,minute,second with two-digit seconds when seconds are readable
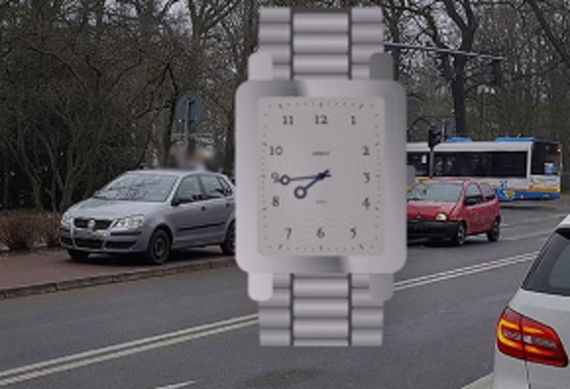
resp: 7,44
